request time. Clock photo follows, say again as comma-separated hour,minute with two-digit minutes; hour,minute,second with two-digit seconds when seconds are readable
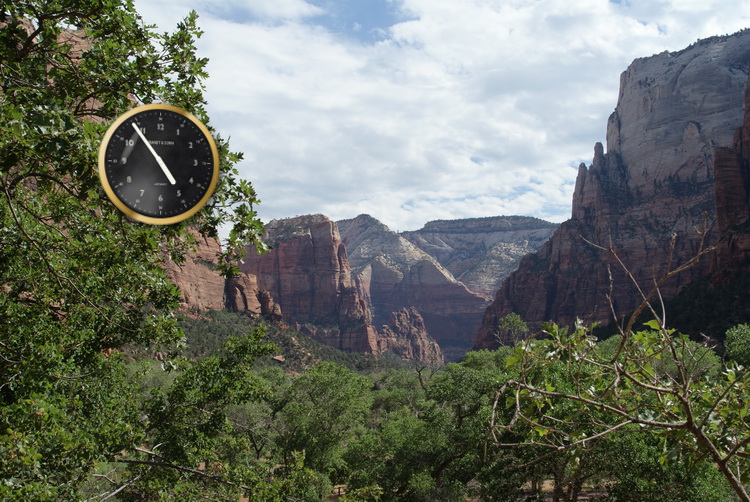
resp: 4,54
